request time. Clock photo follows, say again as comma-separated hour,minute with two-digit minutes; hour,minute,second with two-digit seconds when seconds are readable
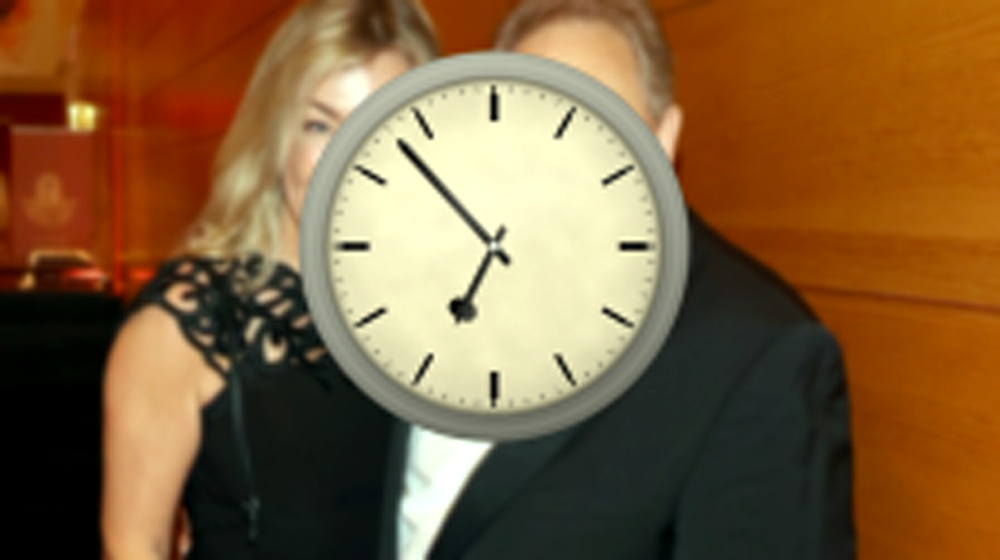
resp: 6,53
